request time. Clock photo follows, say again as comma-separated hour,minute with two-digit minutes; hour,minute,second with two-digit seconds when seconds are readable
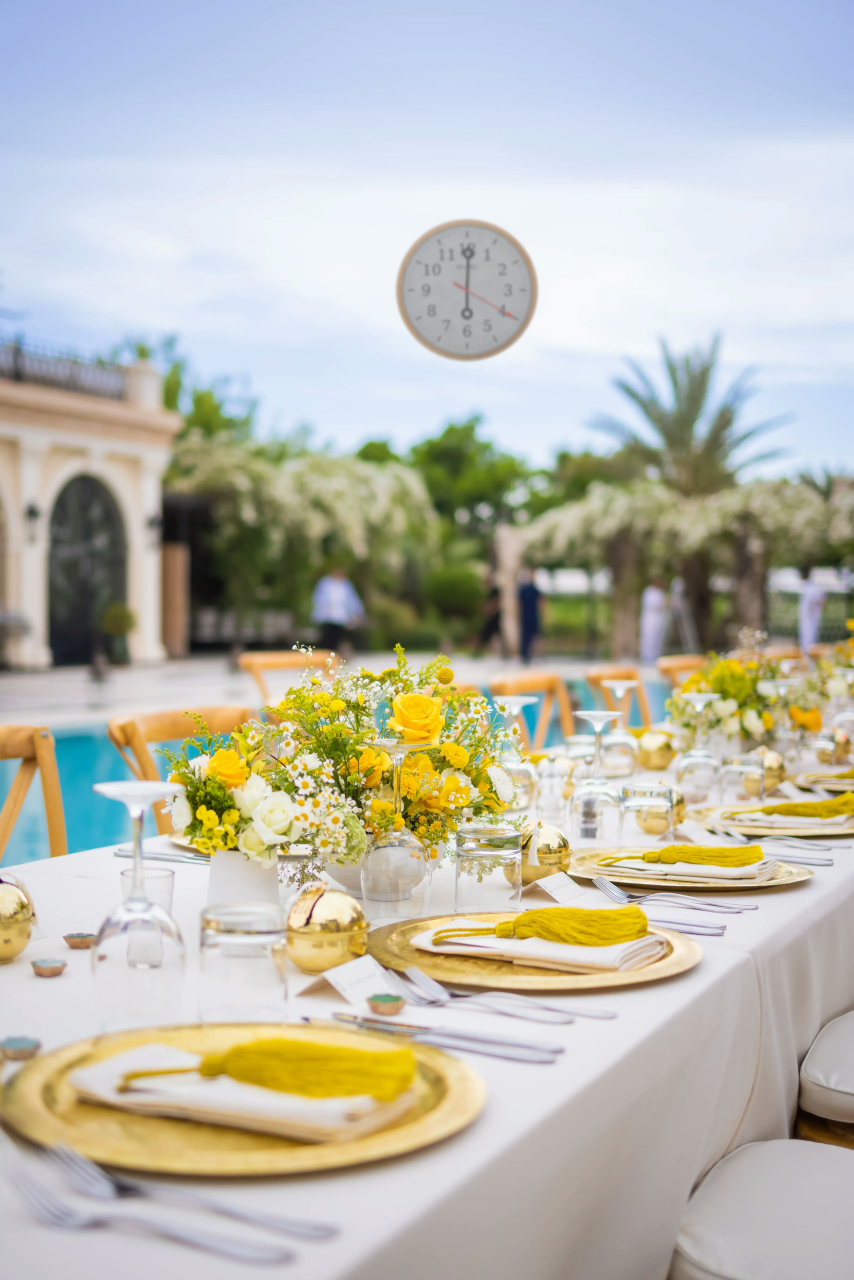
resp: 6,00,20
